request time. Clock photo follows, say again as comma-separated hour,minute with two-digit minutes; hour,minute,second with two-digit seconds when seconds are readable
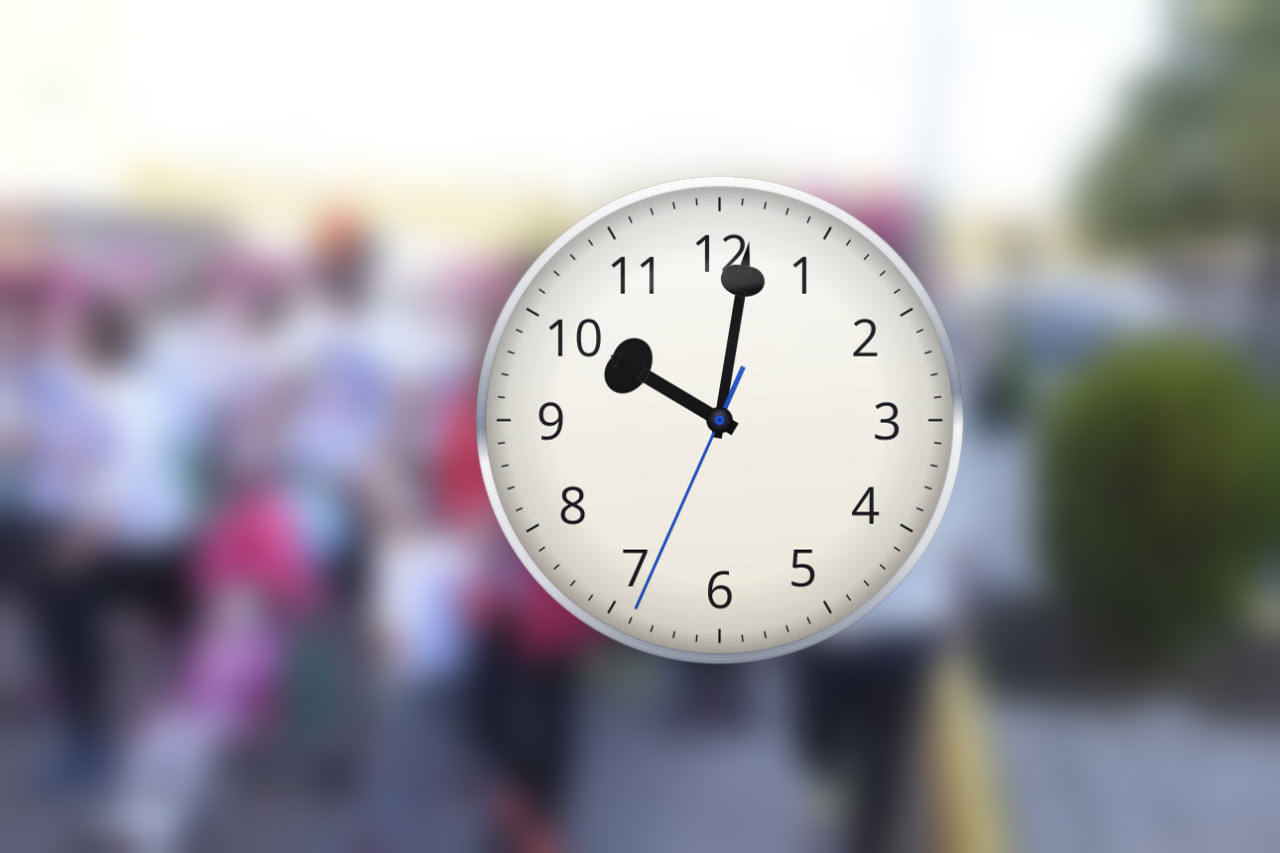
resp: 10,01,34
